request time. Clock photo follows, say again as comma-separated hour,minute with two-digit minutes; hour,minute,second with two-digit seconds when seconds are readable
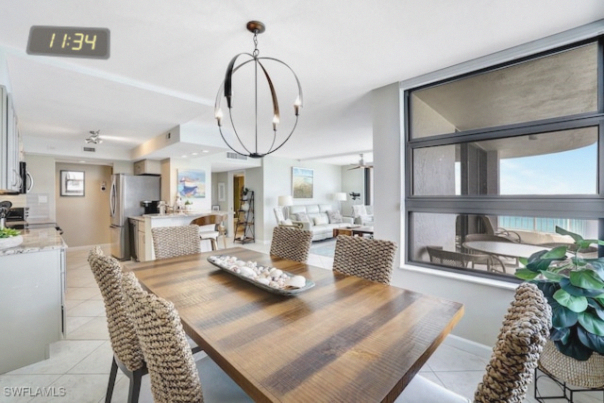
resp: 11,34
